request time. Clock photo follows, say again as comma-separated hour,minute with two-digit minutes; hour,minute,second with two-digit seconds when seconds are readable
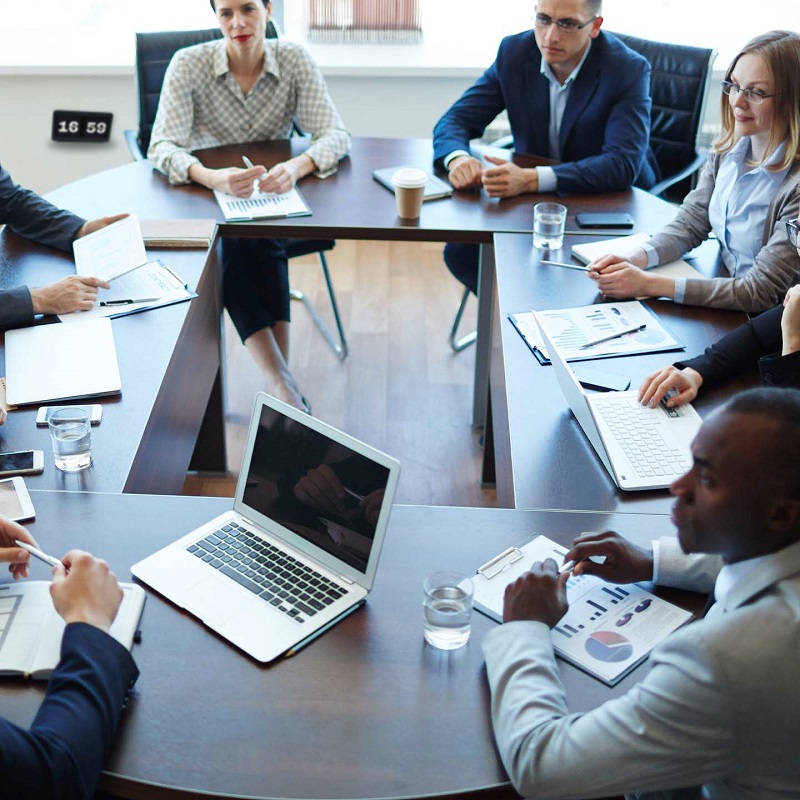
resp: 16,59
